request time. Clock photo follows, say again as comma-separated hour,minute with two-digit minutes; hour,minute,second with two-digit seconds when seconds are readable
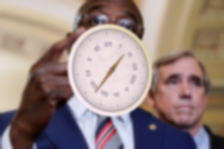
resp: 1,38
